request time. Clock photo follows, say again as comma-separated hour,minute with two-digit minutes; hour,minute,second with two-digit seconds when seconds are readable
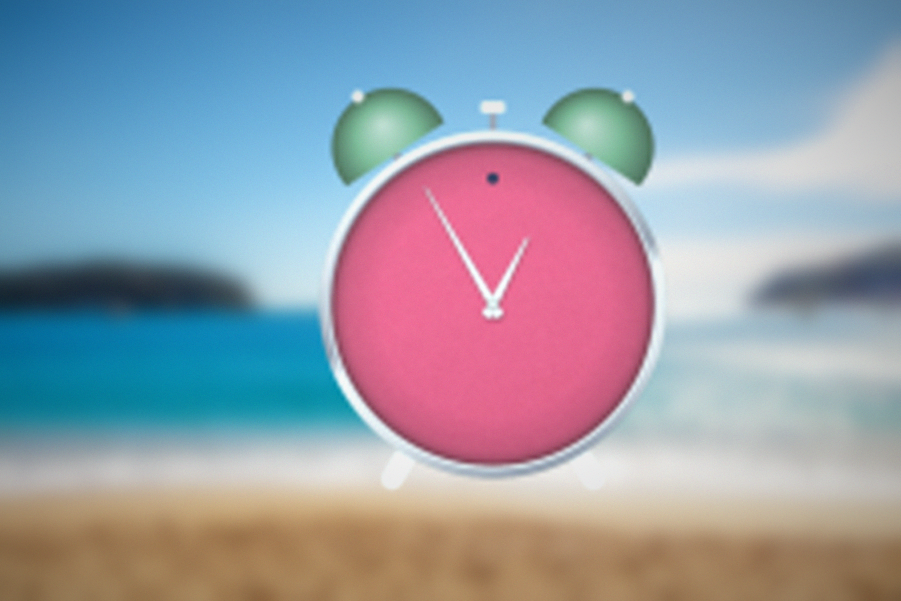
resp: 12,55
